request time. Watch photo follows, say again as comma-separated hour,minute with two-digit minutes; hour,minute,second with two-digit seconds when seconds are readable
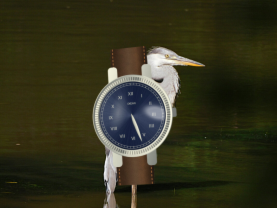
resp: 5,27
